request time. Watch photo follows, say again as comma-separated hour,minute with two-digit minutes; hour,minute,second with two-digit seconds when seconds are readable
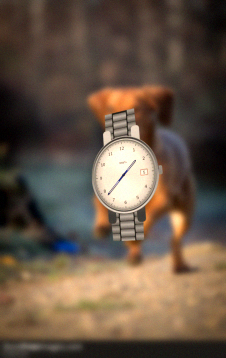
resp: 1,38
